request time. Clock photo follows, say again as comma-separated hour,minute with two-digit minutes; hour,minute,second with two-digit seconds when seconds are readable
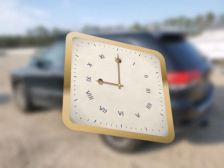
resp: 9,00
